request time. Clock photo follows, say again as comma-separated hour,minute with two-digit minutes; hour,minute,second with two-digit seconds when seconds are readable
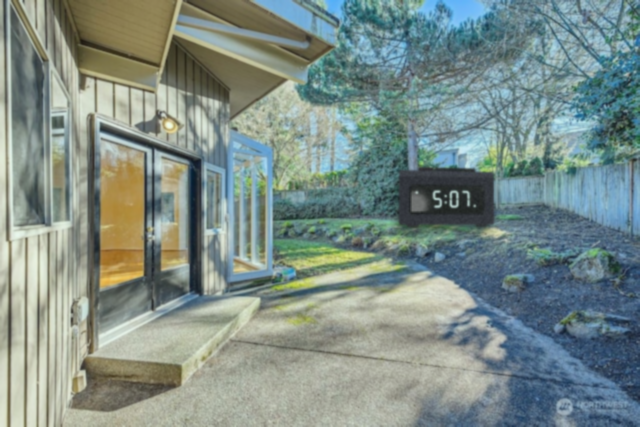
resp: 5,07
